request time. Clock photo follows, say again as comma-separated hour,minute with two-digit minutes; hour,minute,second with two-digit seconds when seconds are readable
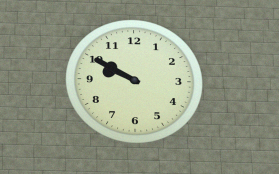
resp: 9,50
